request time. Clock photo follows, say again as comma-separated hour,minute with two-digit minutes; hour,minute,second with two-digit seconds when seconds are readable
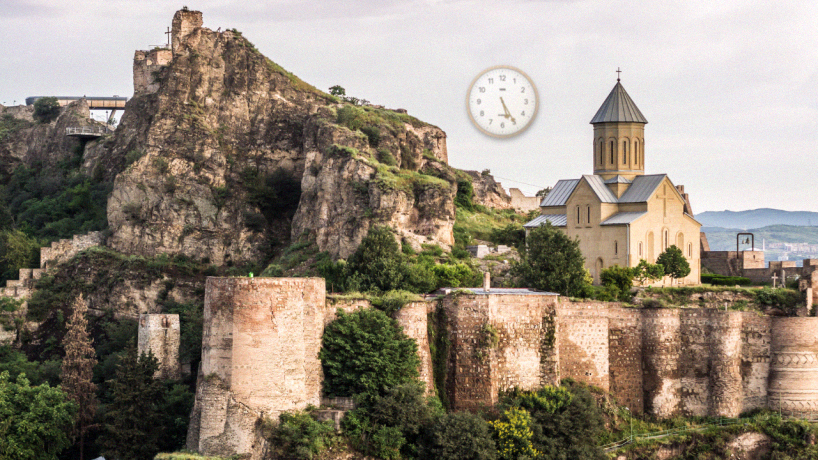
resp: 5,25
